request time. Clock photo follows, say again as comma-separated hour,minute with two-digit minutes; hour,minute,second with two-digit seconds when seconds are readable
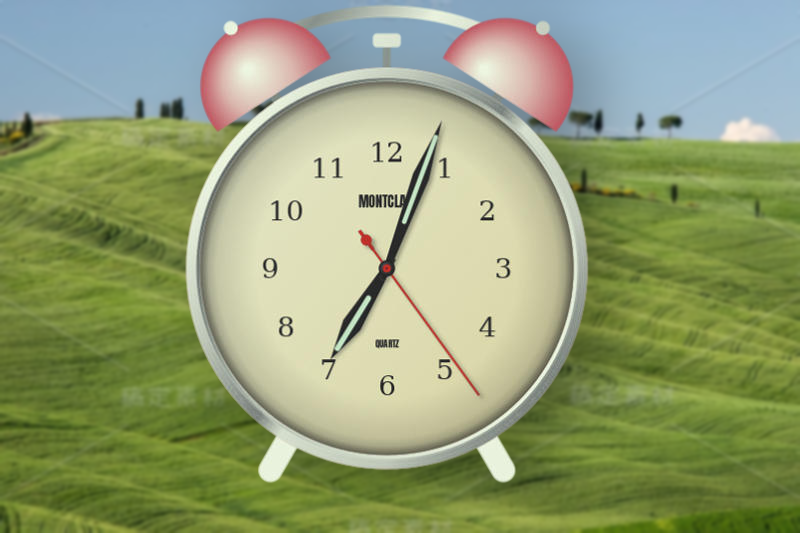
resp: 7,03,24
